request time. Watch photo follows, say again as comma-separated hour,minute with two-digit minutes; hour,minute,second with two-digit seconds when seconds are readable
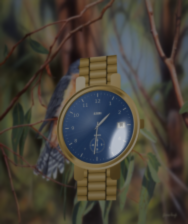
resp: 1,31
